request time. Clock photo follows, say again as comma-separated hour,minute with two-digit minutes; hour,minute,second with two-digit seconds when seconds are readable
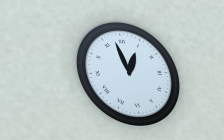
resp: 12,58
